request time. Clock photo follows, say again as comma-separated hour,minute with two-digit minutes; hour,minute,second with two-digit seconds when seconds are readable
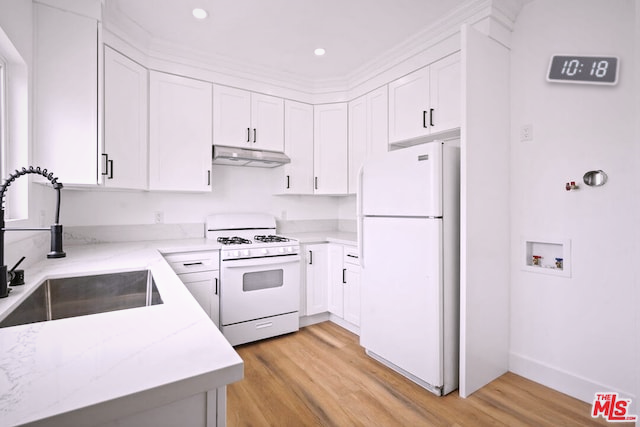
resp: 10,18
